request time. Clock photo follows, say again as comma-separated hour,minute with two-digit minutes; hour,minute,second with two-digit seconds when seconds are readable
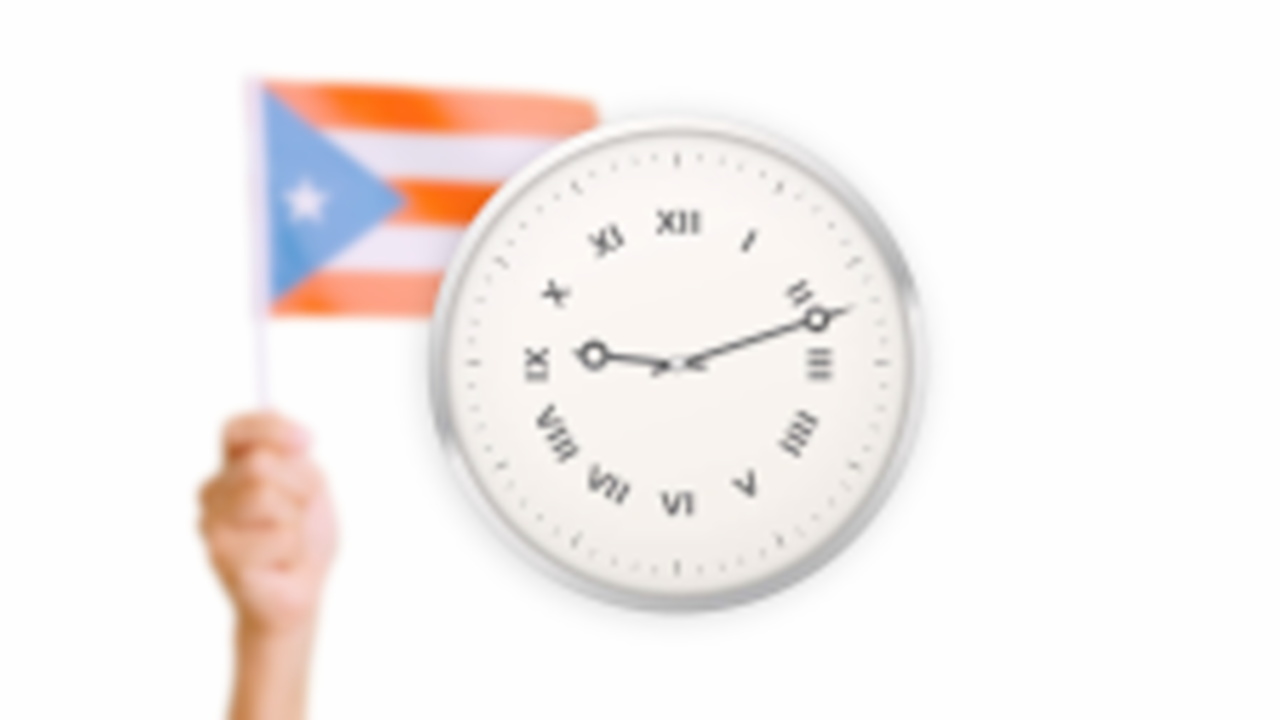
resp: 9,12
